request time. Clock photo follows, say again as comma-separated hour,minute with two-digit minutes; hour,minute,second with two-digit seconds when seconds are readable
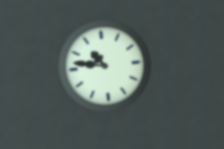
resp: 10,47
